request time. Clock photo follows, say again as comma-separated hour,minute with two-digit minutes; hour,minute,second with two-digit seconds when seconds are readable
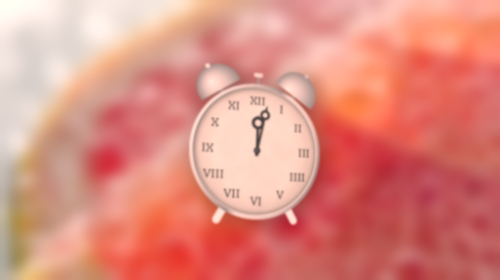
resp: 12,02
